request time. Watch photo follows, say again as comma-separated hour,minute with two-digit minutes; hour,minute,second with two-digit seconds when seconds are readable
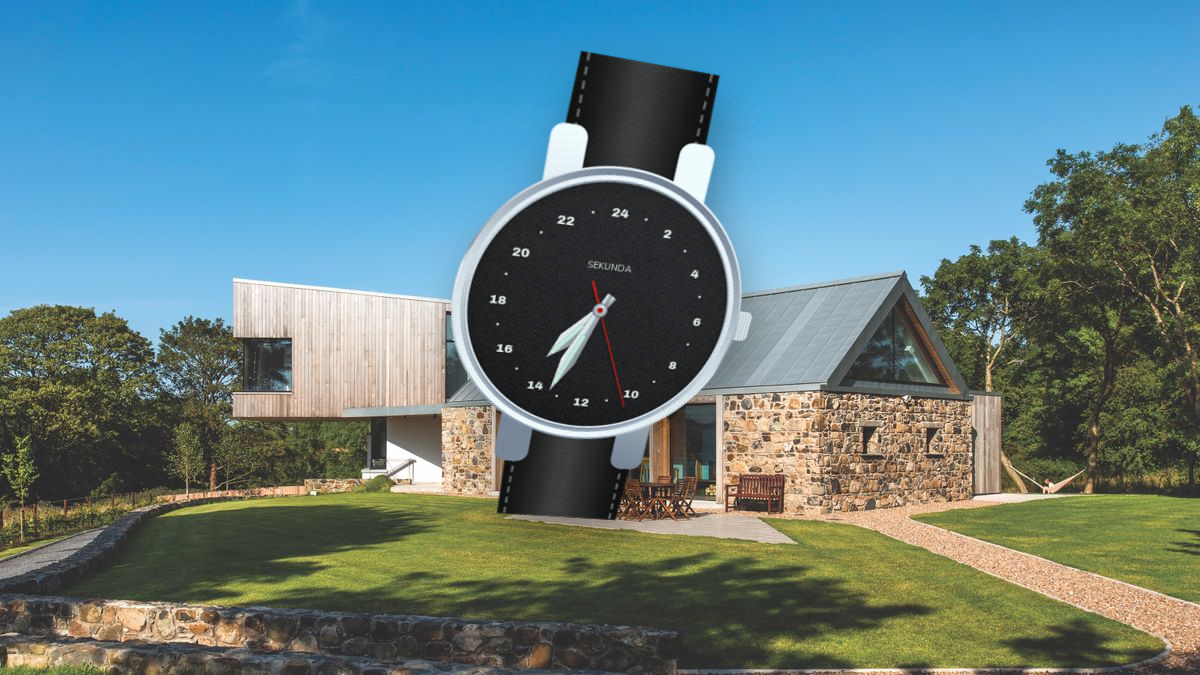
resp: 14,33,26
